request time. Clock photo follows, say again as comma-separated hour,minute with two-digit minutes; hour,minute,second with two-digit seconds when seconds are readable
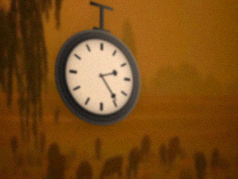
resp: 2,24
